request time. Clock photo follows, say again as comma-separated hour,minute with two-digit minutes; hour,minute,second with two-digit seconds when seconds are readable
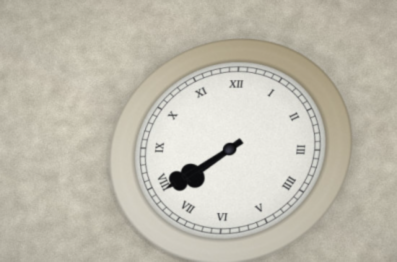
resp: 7,39
